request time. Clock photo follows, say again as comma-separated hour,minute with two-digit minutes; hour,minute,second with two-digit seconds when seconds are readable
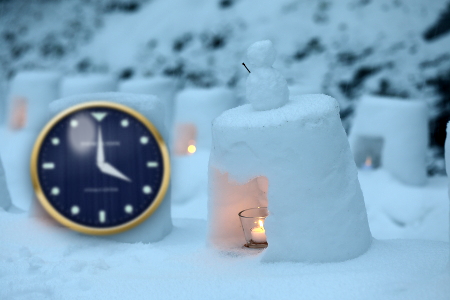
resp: 4,00
